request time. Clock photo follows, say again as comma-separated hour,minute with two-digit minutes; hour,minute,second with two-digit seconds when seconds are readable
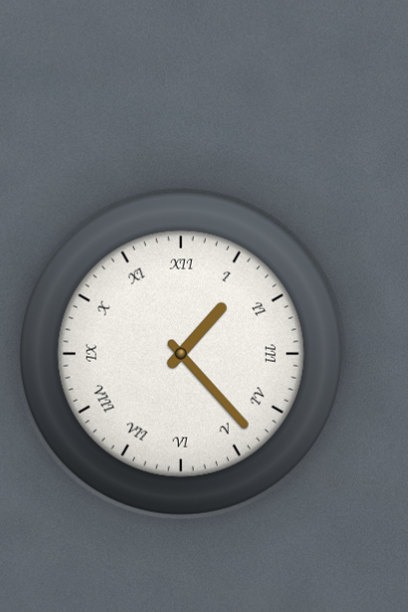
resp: 1,23
